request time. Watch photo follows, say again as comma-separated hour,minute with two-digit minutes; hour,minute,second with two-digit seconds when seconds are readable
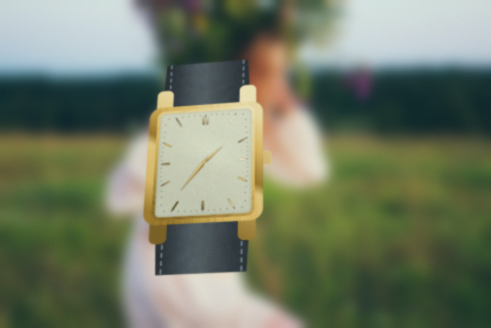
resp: 1,36
